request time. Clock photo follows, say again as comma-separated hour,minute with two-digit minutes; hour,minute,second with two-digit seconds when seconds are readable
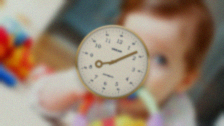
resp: 8,08
